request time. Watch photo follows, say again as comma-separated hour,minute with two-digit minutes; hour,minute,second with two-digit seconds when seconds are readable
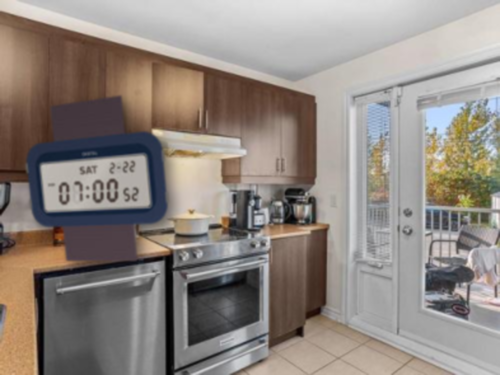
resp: 7,00,52
